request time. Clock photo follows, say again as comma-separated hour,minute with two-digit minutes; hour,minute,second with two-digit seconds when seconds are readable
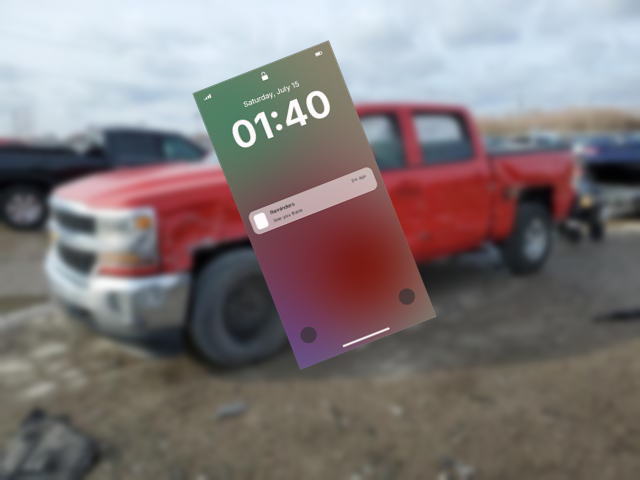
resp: 1,40
